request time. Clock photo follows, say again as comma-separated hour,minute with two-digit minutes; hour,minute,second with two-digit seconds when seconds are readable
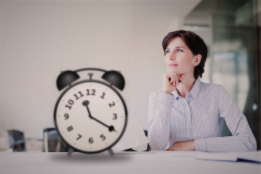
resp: 11,20
